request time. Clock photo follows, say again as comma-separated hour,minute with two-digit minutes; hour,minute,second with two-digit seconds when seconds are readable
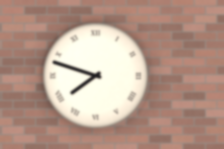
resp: 7,48
